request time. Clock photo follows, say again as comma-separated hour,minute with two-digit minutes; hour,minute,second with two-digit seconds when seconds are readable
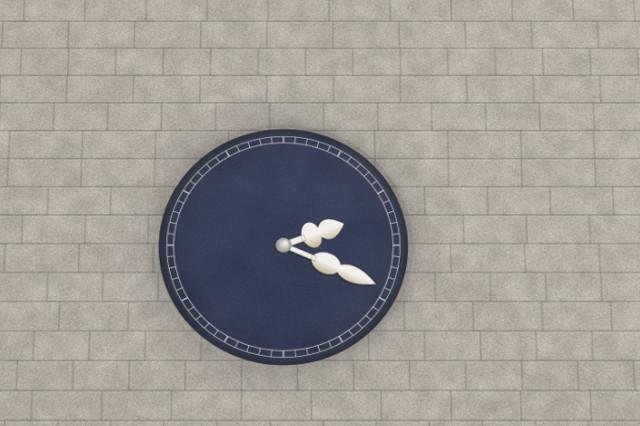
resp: 2,19
